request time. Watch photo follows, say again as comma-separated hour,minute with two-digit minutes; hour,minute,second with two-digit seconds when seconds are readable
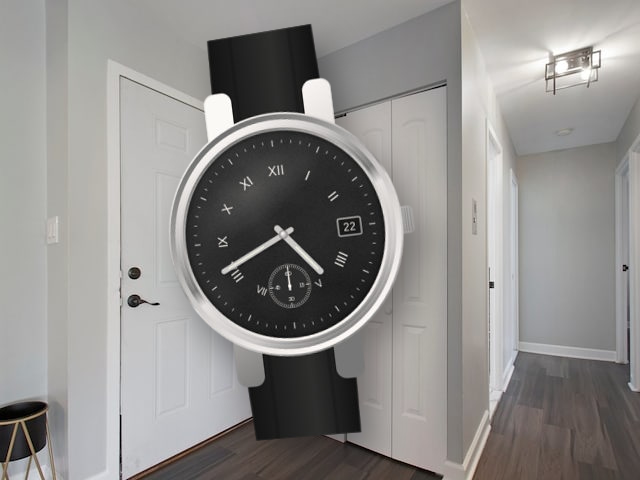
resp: 4,41
